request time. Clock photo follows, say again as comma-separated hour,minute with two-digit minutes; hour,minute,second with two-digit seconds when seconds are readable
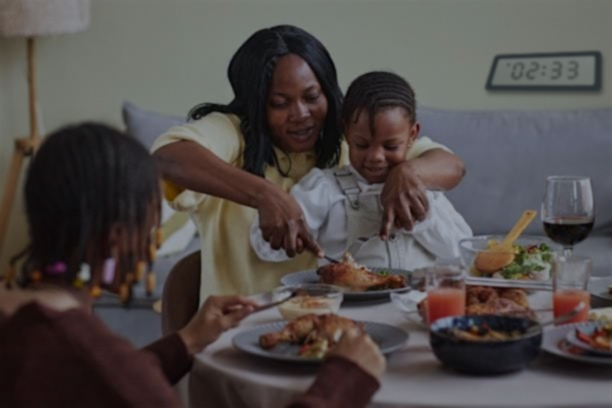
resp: 2,33
